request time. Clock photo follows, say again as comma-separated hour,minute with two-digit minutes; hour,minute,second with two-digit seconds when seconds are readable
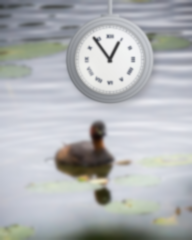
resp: 12,54
